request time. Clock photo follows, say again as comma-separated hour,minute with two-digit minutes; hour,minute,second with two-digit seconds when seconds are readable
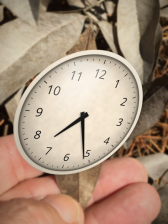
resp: 7,26
